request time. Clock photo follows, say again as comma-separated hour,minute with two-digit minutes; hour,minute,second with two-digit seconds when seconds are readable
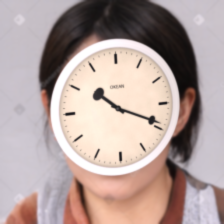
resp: 10,19
